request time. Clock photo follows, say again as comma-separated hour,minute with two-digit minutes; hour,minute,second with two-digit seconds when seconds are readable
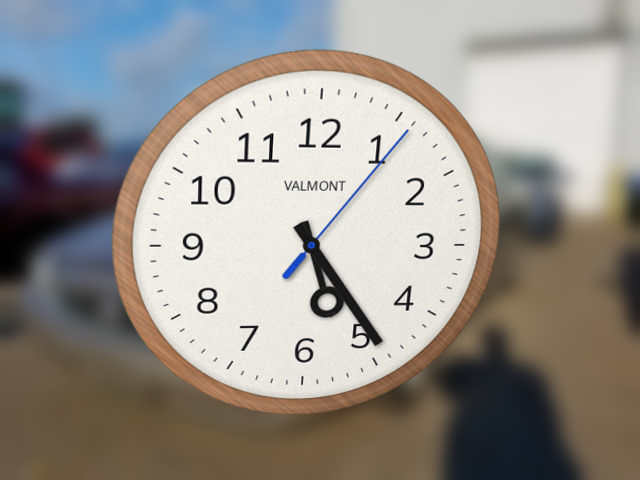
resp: 5,24,06
